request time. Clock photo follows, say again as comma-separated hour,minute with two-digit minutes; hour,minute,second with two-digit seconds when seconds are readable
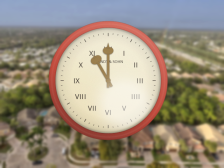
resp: 11,00
